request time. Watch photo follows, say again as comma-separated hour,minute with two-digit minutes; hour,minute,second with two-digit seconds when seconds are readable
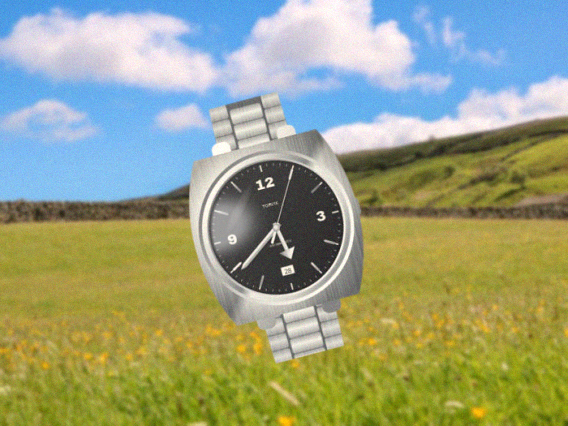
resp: 5,39,05
